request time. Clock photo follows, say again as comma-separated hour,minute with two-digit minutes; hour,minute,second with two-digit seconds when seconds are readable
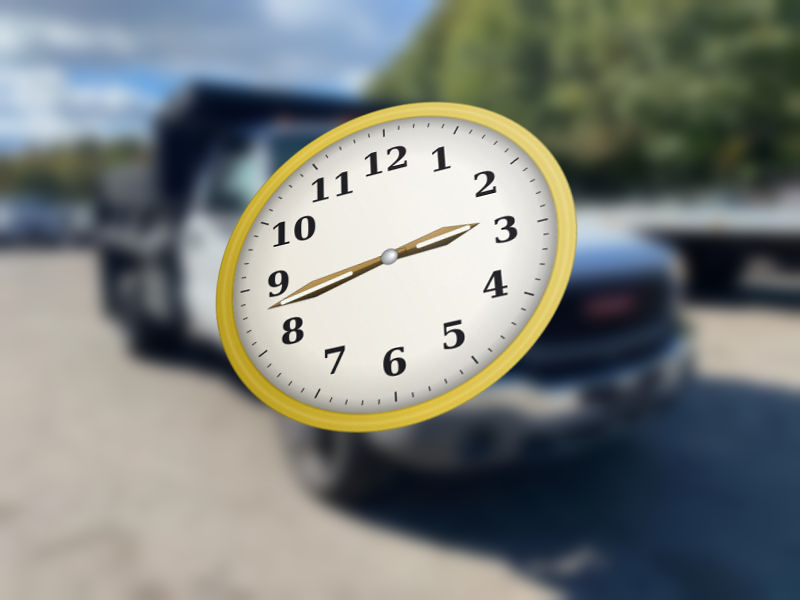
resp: 2,43
